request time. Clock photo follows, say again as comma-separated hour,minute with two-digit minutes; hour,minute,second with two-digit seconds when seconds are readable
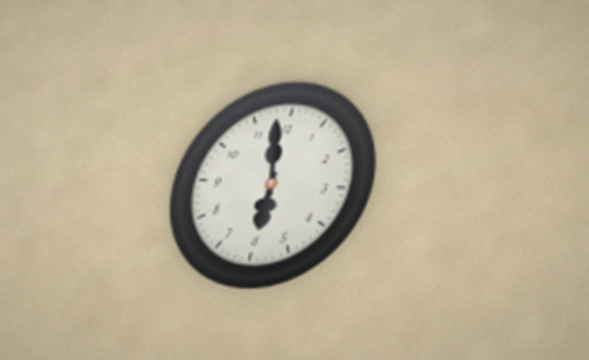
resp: 5,58
